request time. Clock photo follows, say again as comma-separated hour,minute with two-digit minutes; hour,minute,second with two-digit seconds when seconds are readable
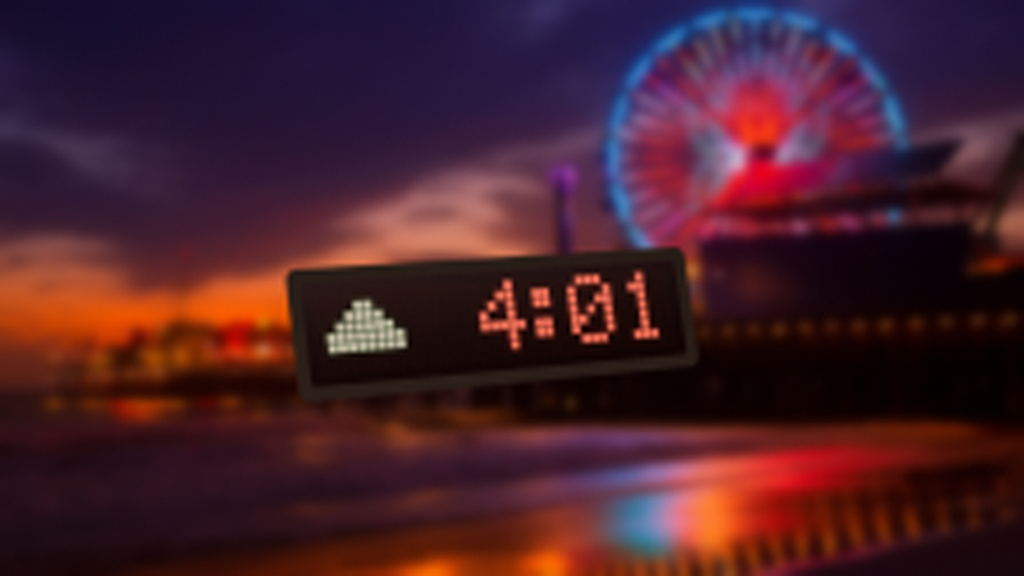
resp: 4,01
